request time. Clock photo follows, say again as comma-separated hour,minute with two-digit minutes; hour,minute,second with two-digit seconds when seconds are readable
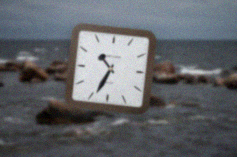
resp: 10,34
